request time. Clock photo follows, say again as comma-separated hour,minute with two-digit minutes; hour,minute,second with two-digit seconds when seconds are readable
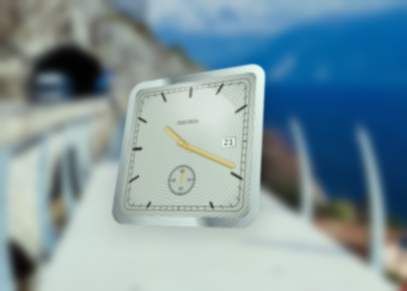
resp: 10,19
